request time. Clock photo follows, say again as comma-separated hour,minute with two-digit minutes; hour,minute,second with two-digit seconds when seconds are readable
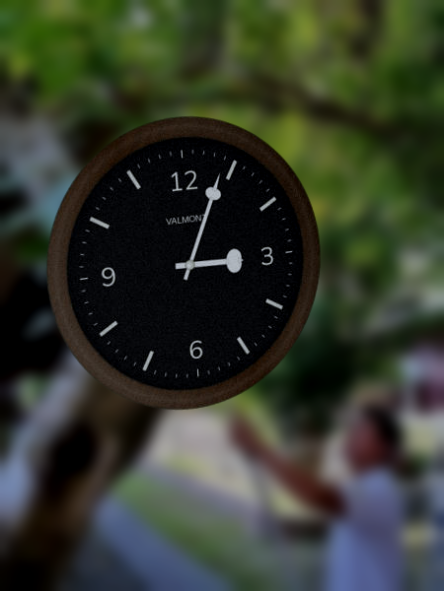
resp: 3,04
